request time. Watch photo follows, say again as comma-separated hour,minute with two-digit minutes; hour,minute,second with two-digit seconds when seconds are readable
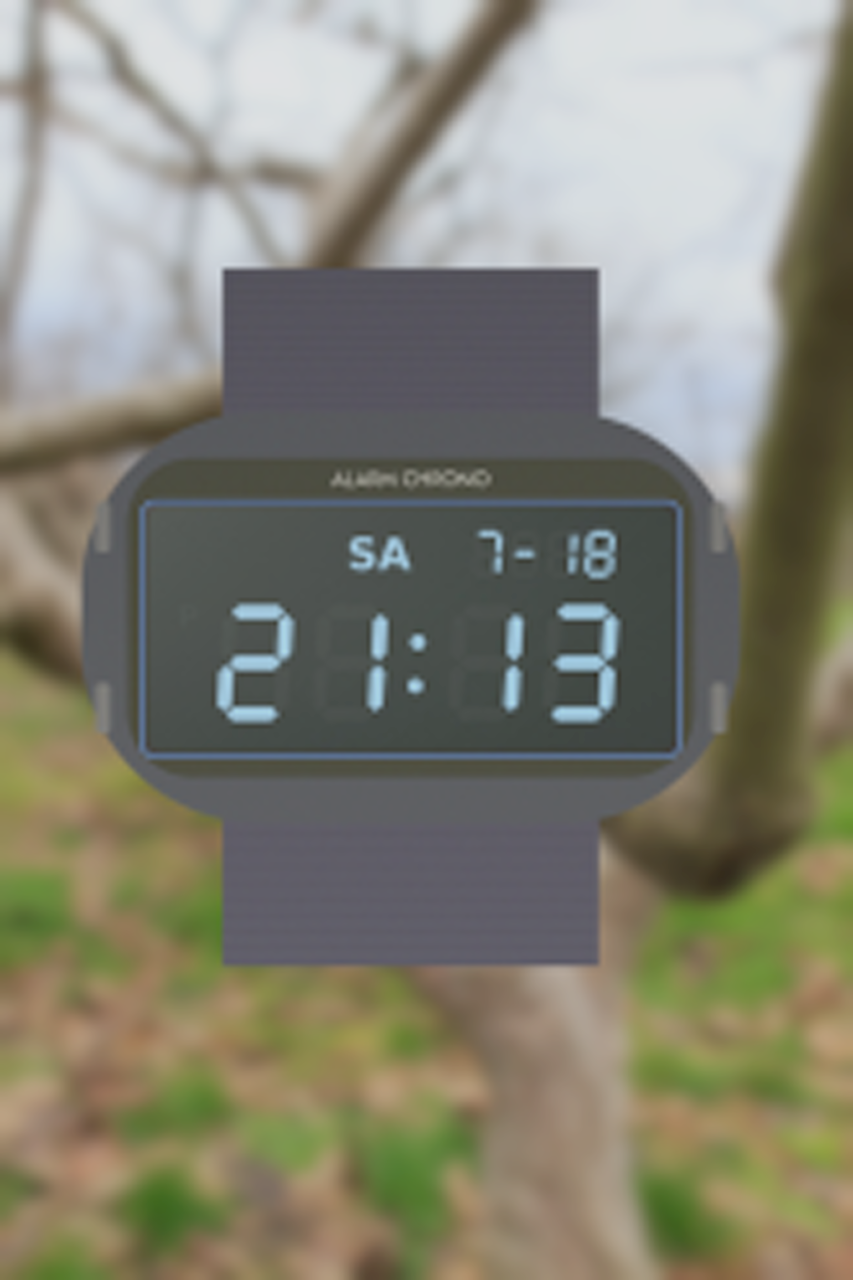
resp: 21,13
